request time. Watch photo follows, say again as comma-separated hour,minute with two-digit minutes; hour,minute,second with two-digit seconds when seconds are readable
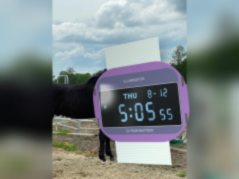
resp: 5,05,55
